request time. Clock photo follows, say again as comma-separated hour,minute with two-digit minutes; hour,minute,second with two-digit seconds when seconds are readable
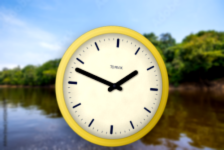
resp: 1,48
